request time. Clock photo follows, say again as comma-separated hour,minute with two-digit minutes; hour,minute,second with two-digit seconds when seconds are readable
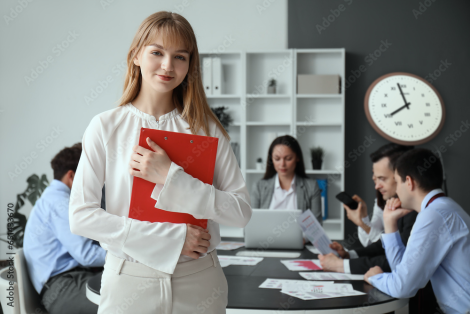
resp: 7,58
